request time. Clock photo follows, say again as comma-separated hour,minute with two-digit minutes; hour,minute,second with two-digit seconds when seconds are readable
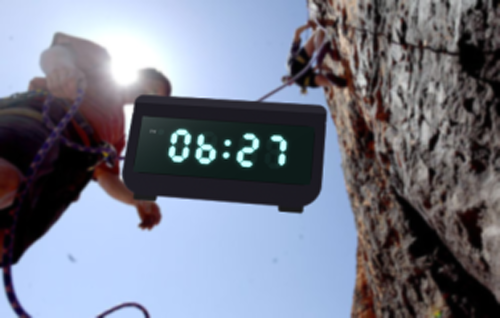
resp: 6,27
